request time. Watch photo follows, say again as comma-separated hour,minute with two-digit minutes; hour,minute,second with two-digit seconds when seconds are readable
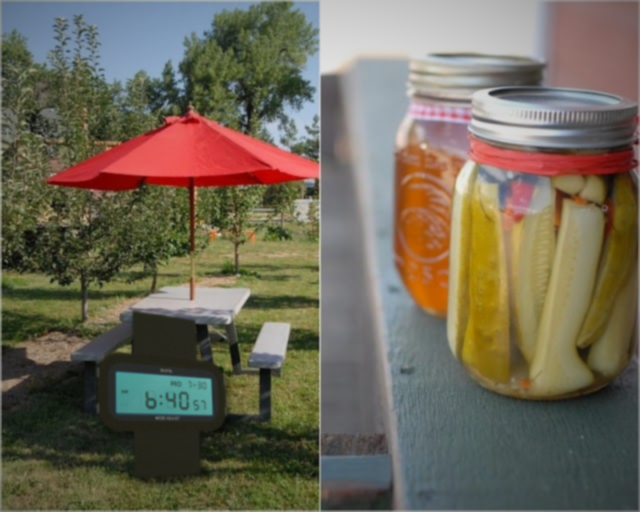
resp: 6,40
